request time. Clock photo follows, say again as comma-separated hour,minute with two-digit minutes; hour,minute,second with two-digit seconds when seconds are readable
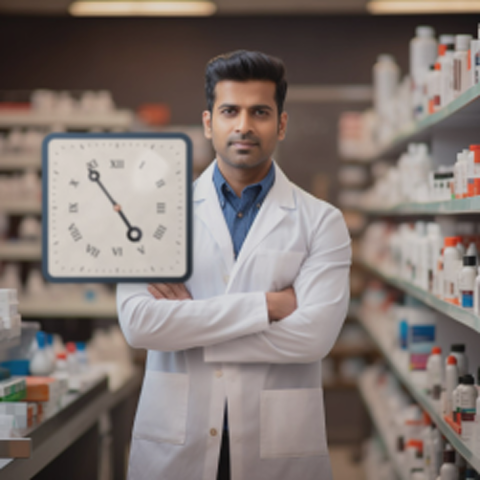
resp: 4,54
